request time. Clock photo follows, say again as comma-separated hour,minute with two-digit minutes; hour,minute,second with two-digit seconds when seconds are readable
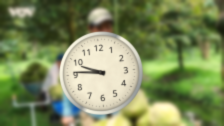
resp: 9,46
